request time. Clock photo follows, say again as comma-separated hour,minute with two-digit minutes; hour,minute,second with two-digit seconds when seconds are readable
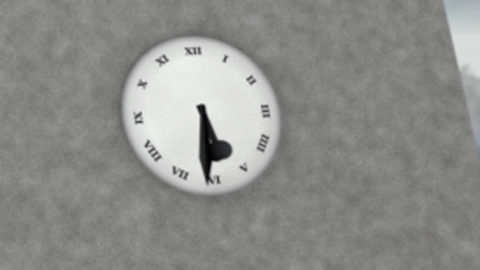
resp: 5,31
